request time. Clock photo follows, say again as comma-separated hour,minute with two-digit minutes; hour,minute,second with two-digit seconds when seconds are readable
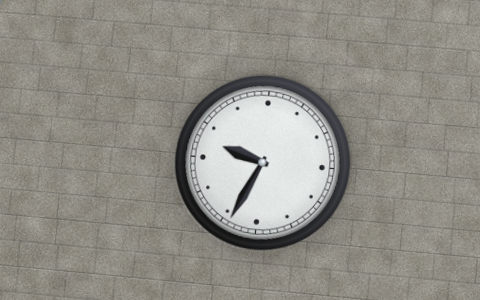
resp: 9,34
